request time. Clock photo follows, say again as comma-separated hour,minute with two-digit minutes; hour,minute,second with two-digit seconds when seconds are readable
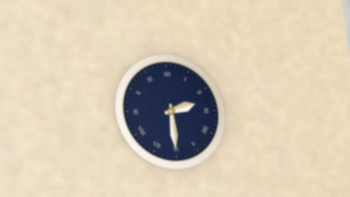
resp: 2,30
